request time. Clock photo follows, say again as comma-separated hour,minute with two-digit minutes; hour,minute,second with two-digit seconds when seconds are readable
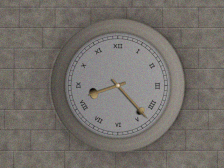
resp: 8,23
